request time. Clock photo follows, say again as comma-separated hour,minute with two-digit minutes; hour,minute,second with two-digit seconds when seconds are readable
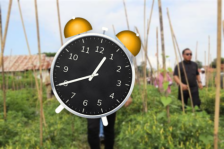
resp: 12,40
